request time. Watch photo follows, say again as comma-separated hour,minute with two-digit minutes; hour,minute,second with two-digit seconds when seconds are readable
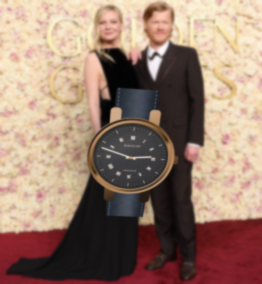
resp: 2,48
